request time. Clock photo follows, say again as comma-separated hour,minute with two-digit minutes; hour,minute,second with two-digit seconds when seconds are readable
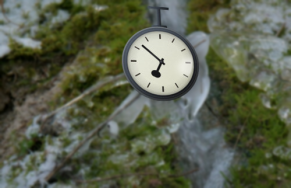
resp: 6,52
